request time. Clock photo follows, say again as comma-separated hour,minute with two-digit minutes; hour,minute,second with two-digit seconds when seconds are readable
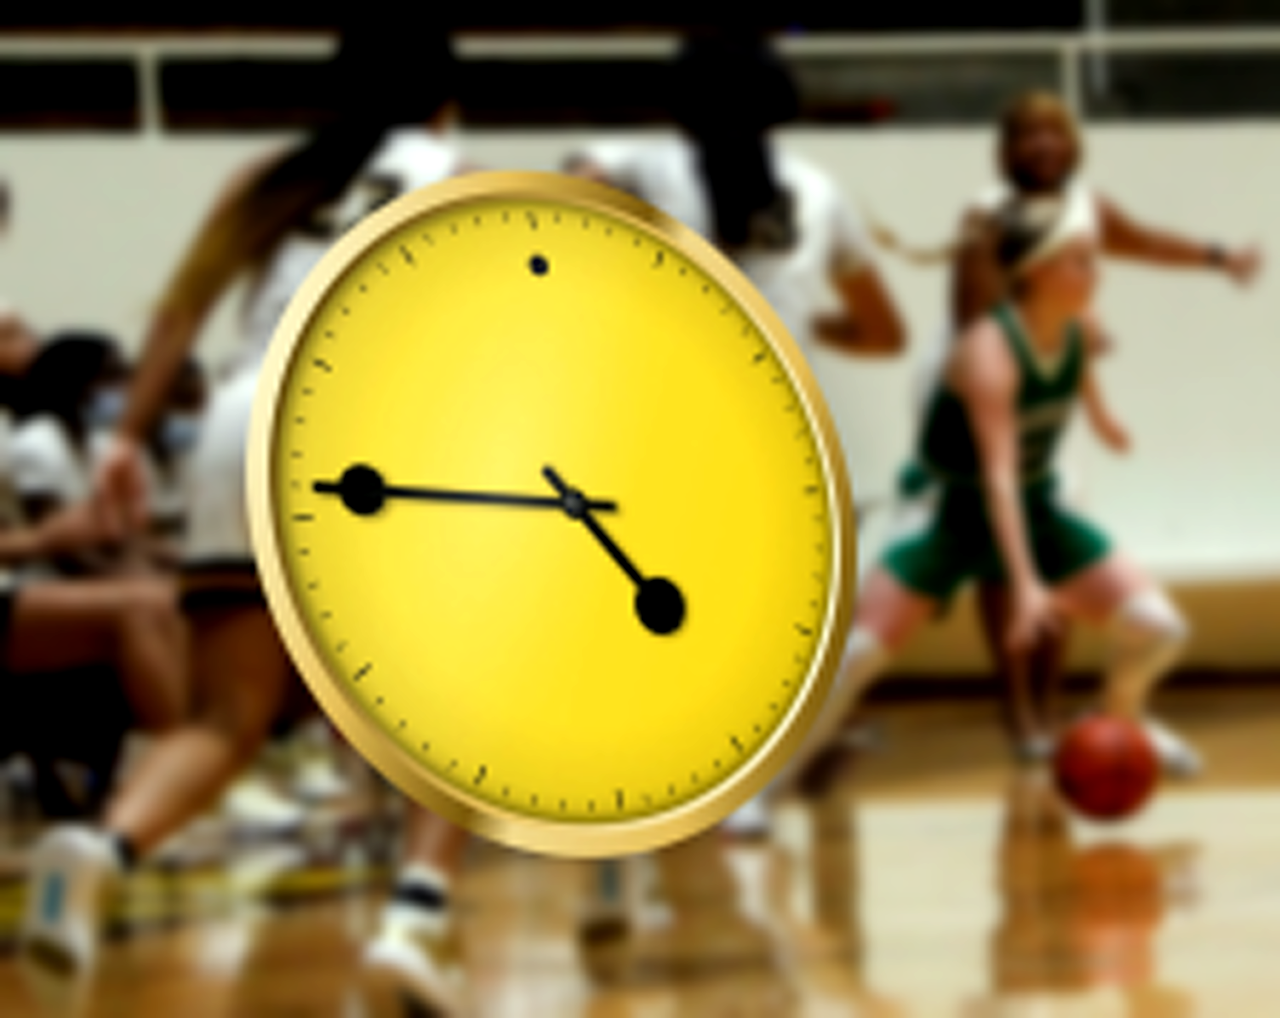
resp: 4,46
